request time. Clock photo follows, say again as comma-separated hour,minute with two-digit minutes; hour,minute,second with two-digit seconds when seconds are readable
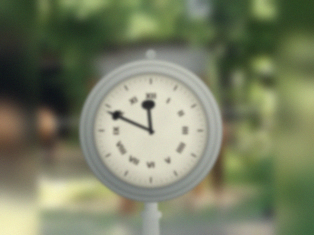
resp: 11,49
